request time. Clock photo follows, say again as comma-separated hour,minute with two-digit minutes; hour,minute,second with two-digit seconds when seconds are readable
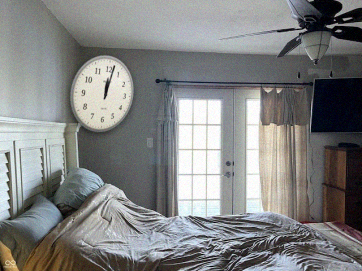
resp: 12,02
